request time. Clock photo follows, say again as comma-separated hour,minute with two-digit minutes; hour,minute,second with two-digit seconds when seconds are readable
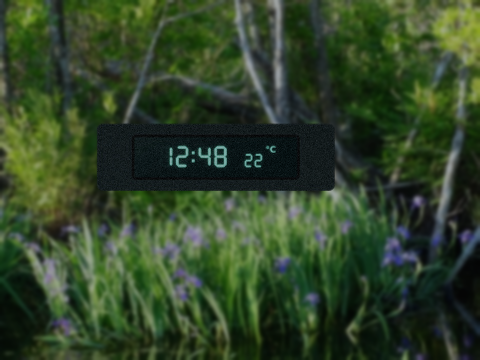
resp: 12,48
